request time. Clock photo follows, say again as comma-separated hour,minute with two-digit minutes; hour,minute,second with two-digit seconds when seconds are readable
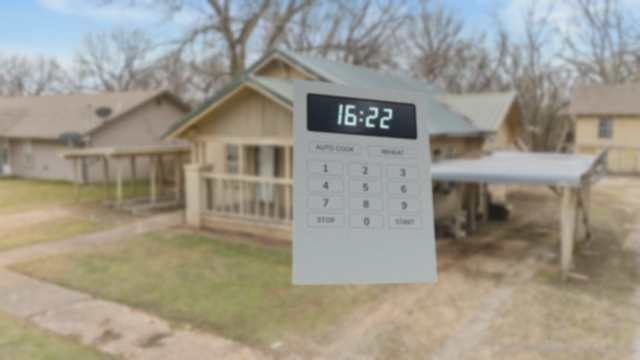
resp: 16,22
